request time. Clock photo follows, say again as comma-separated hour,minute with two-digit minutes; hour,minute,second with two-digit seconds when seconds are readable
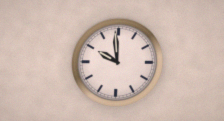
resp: 9,59
